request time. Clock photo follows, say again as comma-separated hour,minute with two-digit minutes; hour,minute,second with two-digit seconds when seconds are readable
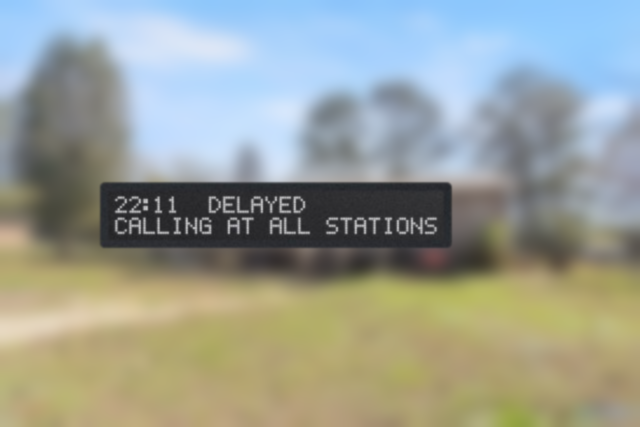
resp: 22,11
